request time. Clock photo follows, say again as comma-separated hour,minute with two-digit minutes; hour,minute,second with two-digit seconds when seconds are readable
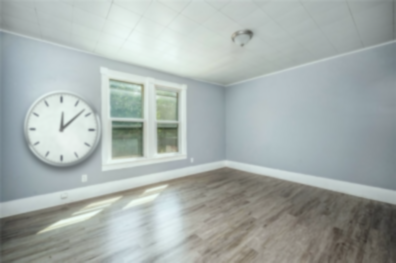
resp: 12,08
